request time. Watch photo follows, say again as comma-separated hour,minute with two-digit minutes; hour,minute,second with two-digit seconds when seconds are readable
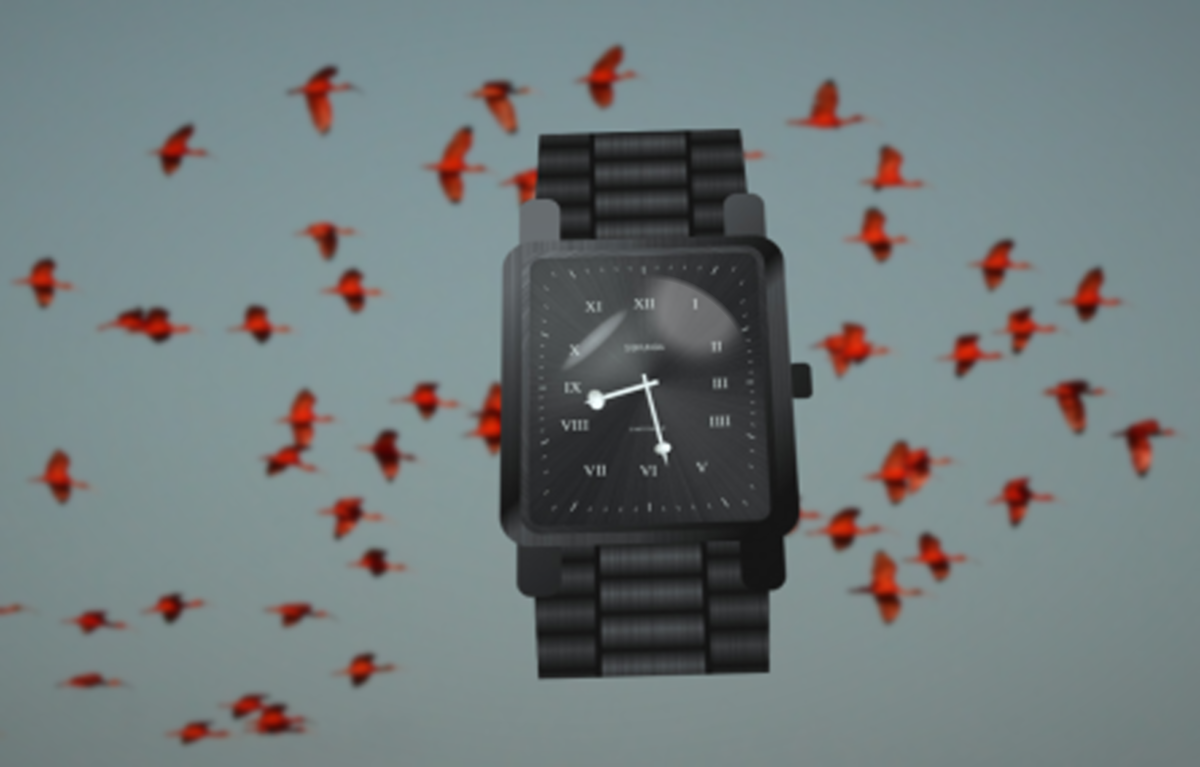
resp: 8,28
